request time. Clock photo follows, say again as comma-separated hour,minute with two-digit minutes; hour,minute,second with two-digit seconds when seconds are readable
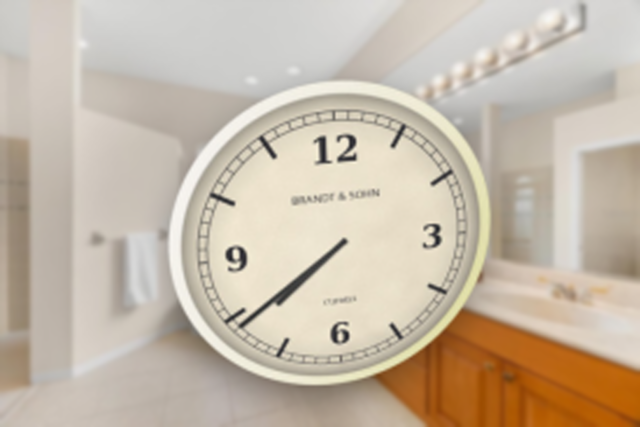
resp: 7,39
